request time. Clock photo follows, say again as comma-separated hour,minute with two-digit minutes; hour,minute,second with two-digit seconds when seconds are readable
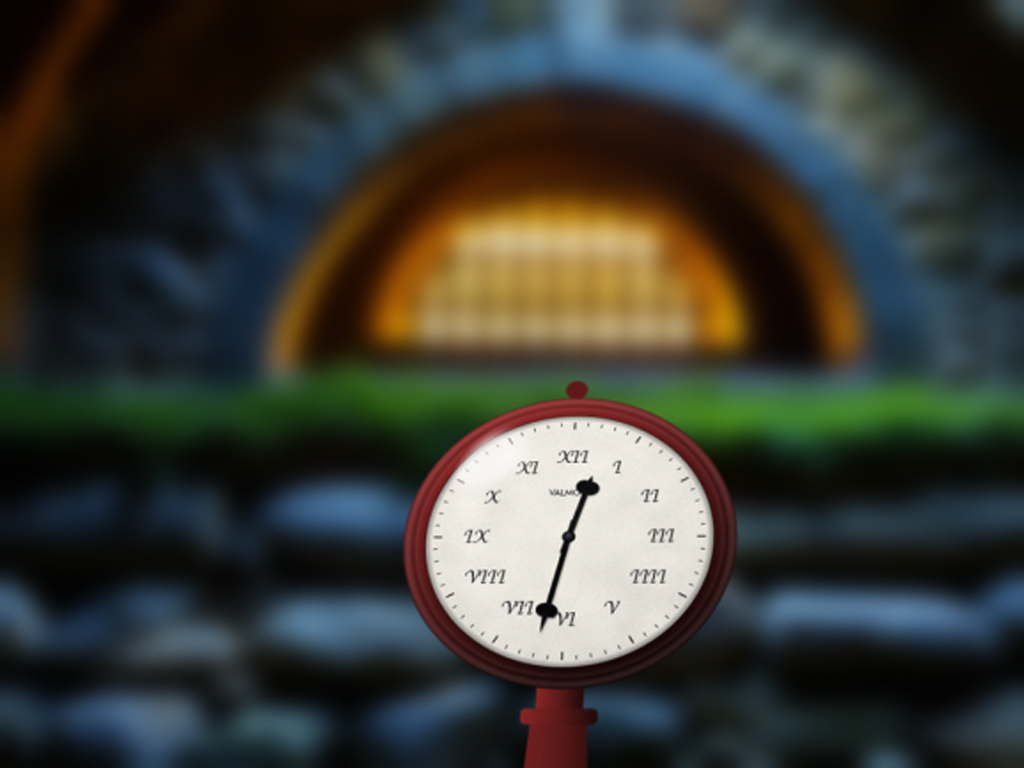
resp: 12,32
